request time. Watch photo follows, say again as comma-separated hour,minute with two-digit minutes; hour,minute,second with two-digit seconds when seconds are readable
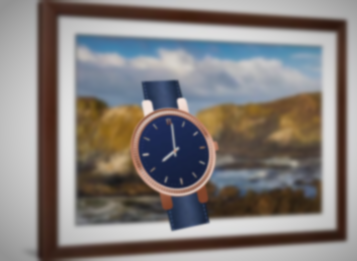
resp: 8,01
